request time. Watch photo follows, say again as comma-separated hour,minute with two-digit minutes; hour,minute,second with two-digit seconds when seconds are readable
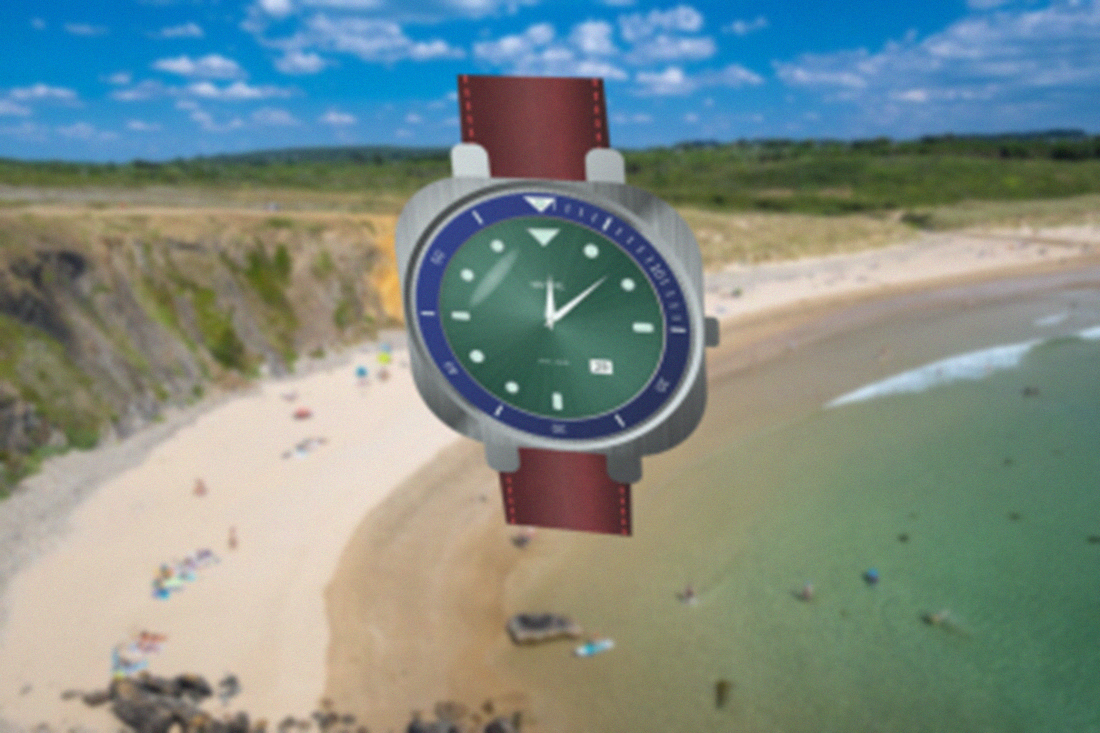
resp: 12,08
